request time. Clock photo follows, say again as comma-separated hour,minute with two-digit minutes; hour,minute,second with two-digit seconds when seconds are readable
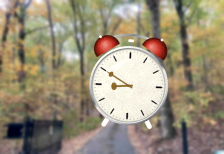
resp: 8,50
